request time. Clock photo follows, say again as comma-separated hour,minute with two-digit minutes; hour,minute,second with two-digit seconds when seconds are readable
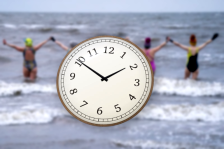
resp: 1,50
